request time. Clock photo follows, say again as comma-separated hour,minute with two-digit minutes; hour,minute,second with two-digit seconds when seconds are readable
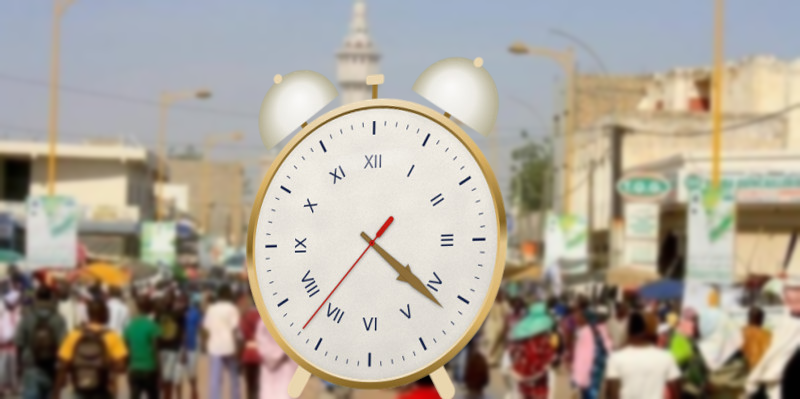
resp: 4,21,37
